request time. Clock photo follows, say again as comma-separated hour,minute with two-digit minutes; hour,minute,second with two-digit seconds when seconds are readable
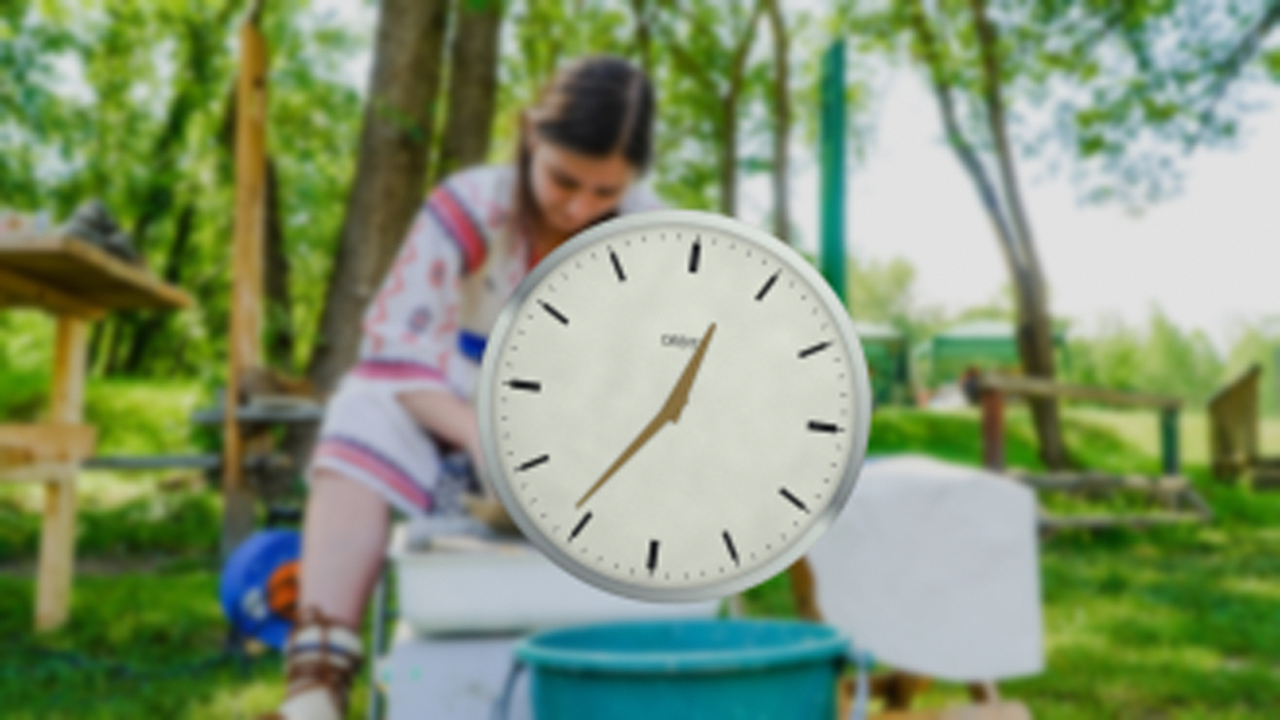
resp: 12,36
